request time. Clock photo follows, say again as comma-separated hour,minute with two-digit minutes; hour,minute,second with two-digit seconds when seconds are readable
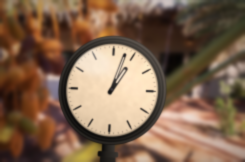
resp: 1,03
